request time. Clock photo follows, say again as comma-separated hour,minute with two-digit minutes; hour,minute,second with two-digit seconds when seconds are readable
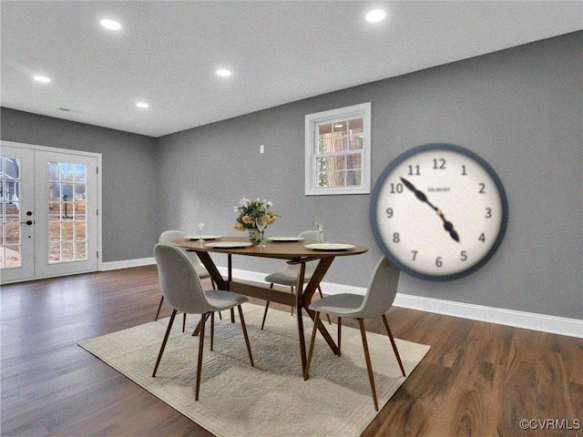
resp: 4,52
